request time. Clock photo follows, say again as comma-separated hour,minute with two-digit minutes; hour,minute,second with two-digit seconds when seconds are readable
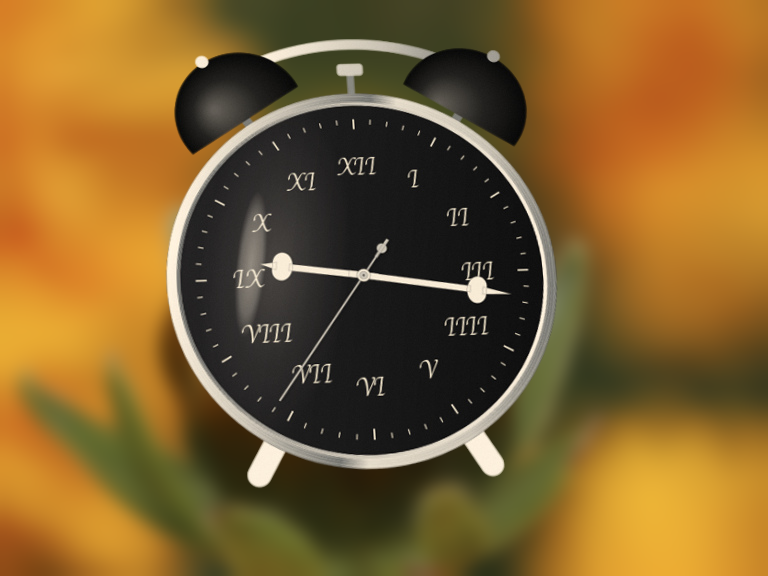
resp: 9,16,36
